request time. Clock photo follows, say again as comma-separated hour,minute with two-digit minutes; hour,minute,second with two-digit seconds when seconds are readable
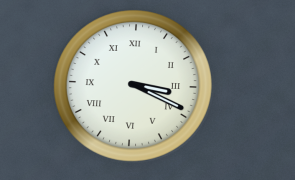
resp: 3,19
